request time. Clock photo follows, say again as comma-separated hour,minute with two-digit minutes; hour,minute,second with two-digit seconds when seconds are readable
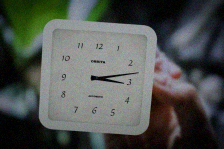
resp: 3,13
